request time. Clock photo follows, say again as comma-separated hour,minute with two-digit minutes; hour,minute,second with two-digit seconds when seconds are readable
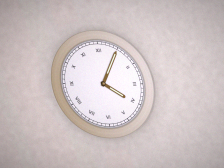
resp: 4,05
